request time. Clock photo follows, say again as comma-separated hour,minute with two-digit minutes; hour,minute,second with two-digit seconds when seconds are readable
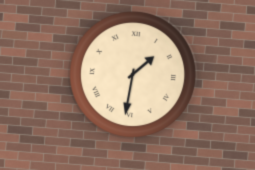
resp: 1,31
